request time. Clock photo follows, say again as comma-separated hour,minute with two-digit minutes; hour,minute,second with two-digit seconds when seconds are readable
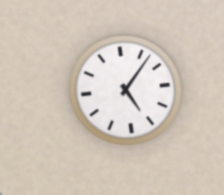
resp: 5,07
